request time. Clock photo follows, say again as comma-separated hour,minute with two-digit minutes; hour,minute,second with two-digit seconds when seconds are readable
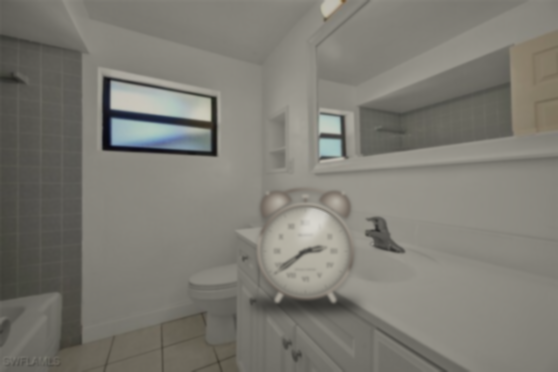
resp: 2,39
